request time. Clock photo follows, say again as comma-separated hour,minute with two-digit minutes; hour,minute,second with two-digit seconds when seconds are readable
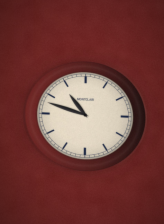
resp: 10,48
